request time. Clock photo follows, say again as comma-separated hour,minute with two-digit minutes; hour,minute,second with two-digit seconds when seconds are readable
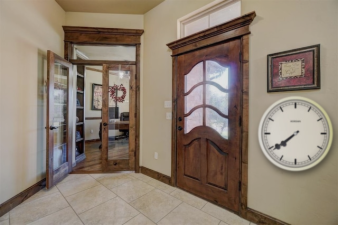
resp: 7,39
